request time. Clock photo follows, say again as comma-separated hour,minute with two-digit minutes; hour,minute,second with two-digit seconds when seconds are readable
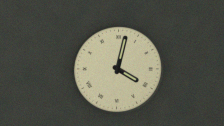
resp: 4,02
